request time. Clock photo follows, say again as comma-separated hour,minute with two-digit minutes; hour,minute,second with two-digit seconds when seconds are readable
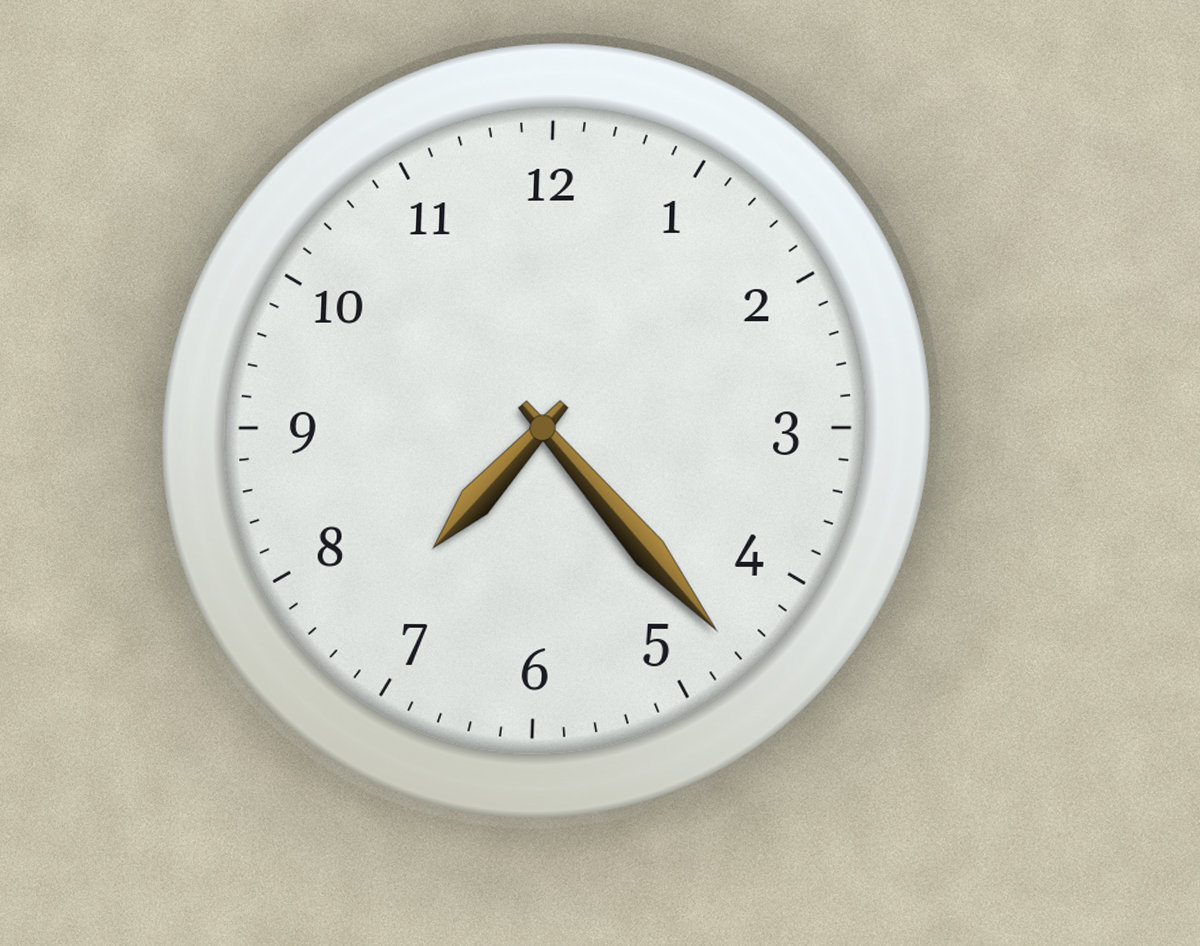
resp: 7,23
